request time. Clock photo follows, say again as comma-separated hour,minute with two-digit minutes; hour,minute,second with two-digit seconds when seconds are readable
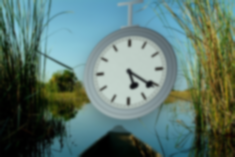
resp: 5,21
